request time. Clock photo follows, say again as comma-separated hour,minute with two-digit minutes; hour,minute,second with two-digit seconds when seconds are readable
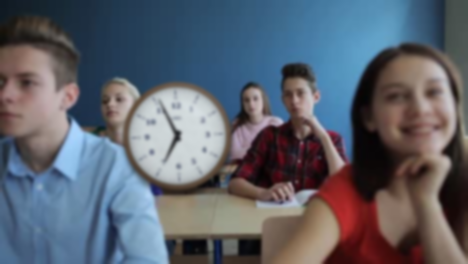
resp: 6,56
